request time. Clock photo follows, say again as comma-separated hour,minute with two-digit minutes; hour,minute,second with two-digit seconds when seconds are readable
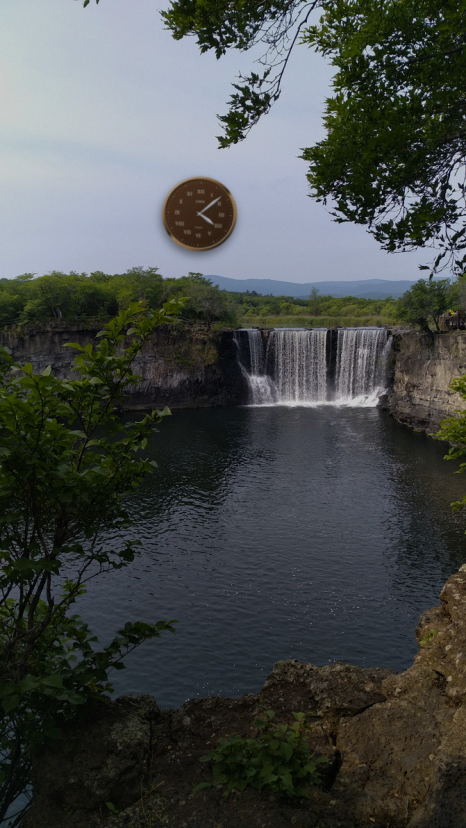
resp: 4,08
